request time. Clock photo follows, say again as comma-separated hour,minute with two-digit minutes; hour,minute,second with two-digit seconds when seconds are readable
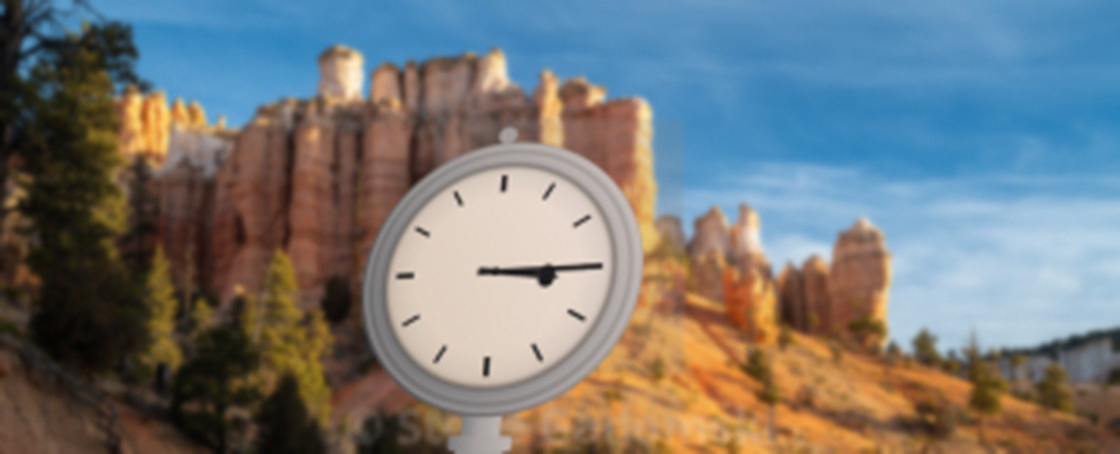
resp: 3,15
